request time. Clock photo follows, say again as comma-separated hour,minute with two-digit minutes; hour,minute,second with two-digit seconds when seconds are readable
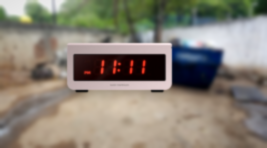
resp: 11,11
